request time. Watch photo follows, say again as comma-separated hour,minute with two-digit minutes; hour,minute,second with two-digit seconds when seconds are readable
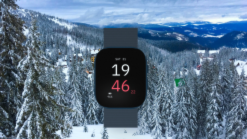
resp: 19,46
